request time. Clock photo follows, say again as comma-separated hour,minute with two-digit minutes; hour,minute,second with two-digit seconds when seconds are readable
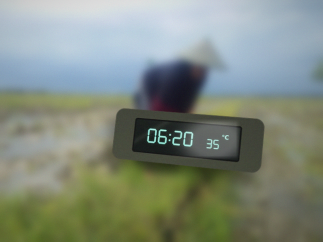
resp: 6,20
